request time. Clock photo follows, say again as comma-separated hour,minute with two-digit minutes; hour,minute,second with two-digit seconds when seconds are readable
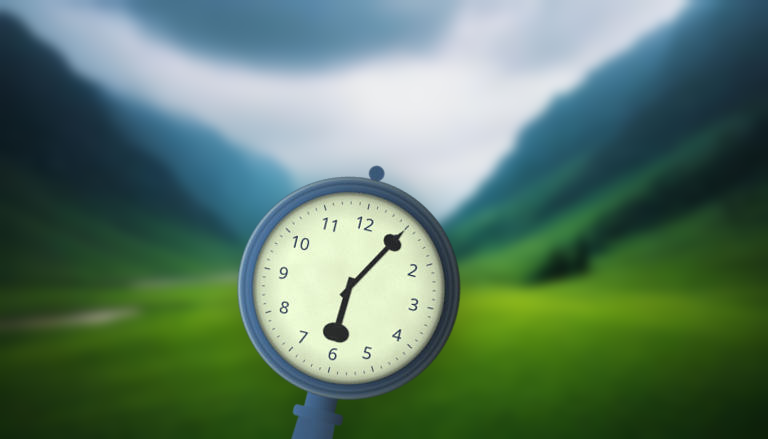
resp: 6,05
